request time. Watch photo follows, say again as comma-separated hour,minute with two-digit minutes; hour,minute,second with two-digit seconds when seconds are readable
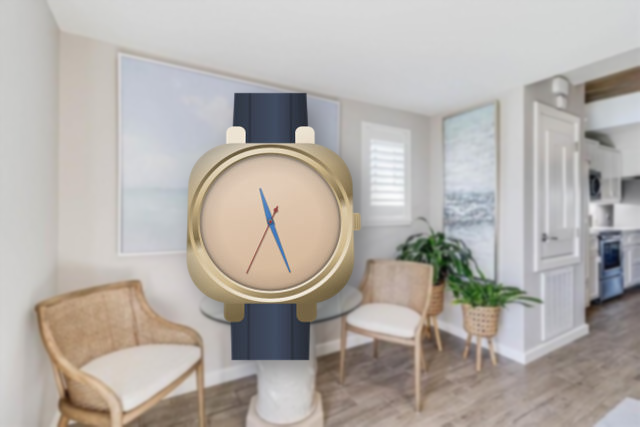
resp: 11,26,34
